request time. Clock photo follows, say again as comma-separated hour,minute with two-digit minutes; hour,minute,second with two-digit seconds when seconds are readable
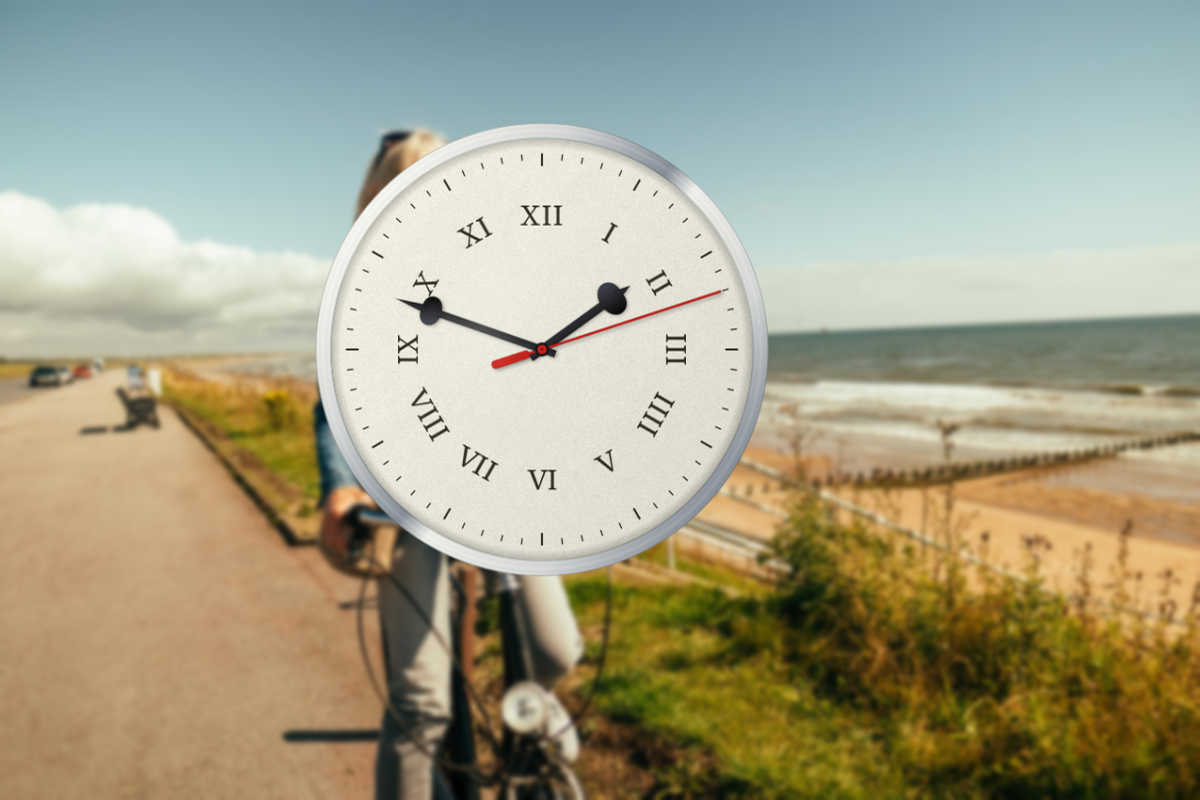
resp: 1,48,12
